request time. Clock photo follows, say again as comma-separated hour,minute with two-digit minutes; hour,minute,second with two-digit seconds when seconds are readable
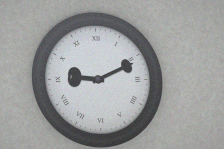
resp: 9,11
